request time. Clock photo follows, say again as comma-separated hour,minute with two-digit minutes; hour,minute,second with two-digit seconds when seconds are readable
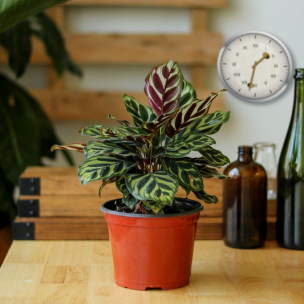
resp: 1,32
